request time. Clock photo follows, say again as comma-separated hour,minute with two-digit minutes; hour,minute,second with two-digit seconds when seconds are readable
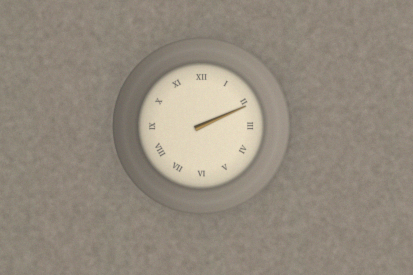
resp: 2,11
